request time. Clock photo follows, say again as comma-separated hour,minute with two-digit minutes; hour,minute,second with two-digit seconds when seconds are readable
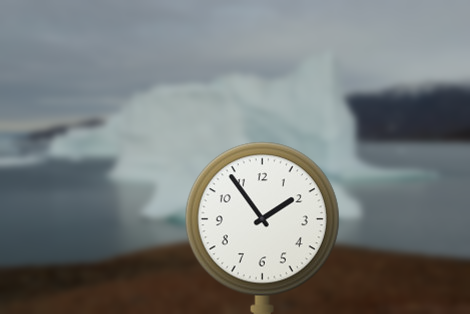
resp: 1,54
